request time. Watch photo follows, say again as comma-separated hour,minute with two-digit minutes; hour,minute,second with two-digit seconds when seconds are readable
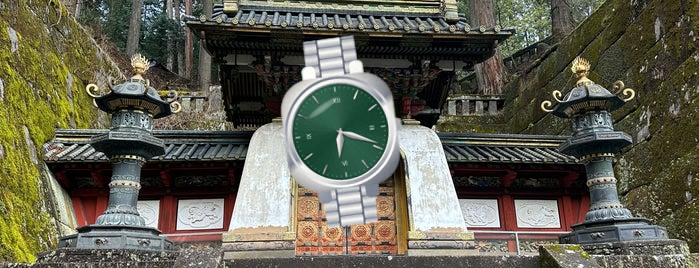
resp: 6,19
